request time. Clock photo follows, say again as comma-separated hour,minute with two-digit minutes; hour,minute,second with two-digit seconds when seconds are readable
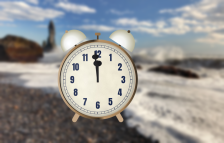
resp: 11,59
